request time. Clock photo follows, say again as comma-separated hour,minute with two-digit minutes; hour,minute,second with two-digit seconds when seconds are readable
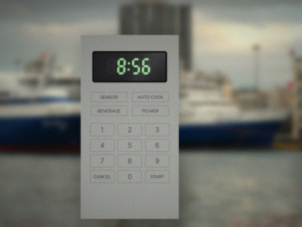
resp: 8,56
